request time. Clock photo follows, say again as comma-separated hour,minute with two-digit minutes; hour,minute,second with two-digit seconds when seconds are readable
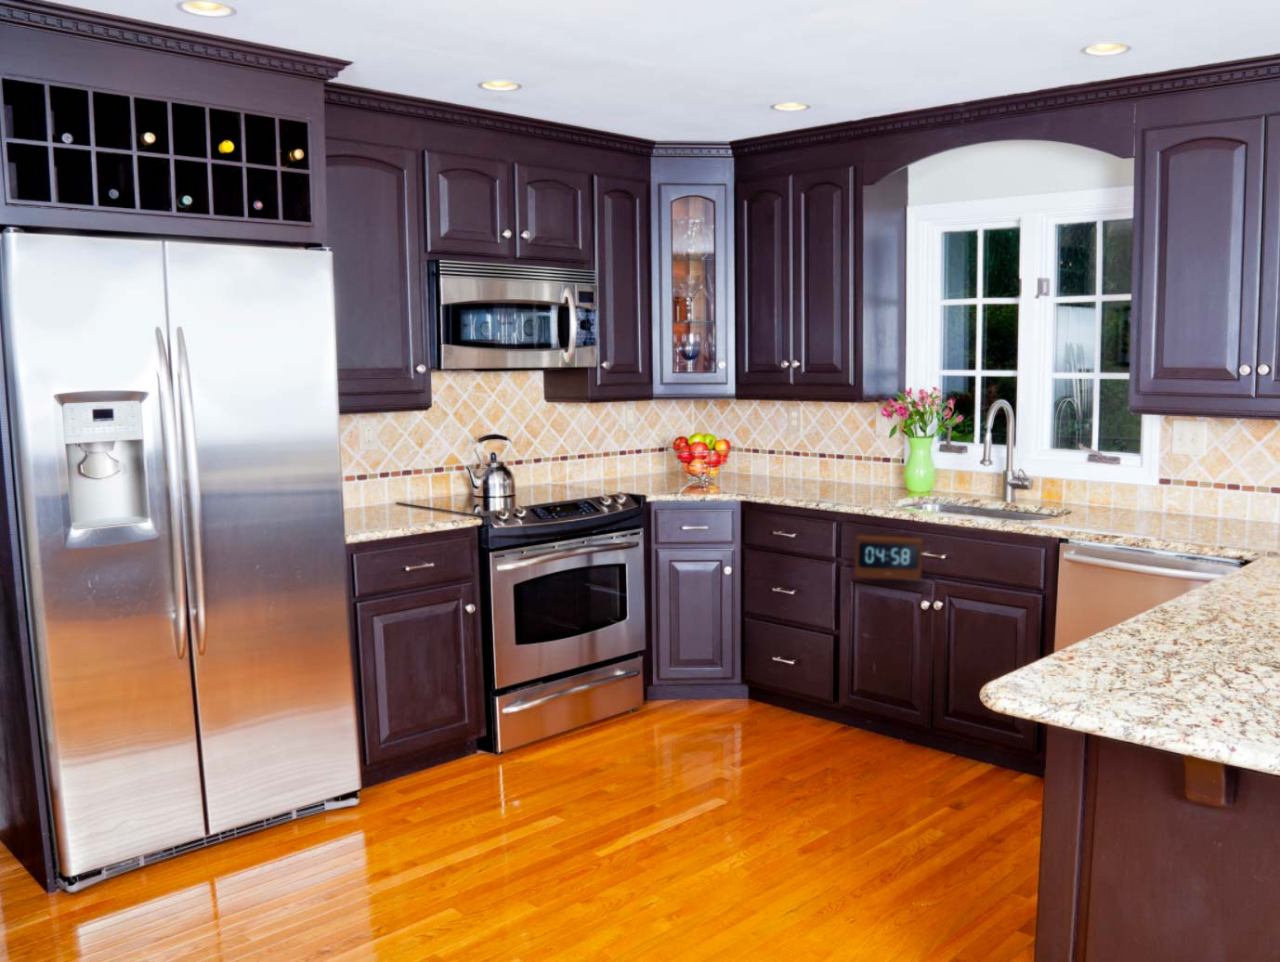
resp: 4,58
